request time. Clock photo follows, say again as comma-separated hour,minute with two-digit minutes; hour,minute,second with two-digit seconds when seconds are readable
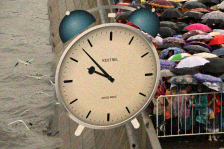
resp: 9,53
